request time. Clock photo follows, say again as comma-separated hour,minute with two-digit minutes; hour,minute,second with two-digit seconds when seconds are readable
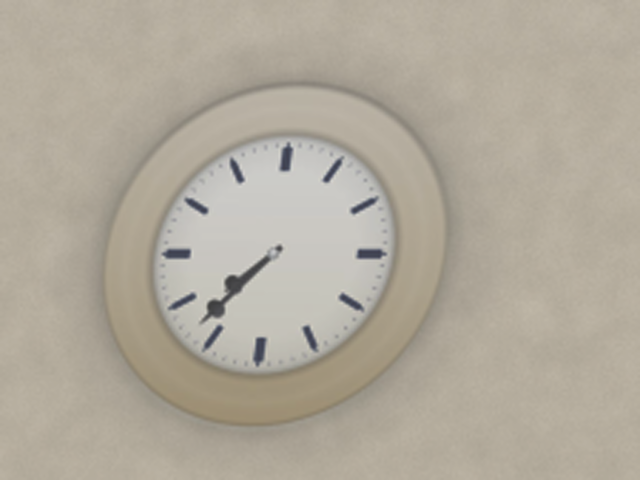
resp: 7,37
